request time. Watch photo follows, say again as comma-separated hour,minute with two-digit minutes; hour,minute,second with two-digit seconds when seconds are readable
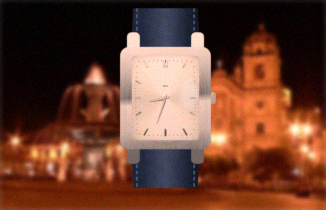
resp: 8,33
